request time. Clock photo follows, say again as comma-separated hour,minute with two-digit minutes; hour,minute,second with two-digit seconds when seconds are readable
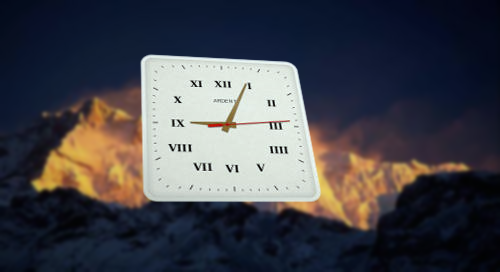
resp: 9,04,14
